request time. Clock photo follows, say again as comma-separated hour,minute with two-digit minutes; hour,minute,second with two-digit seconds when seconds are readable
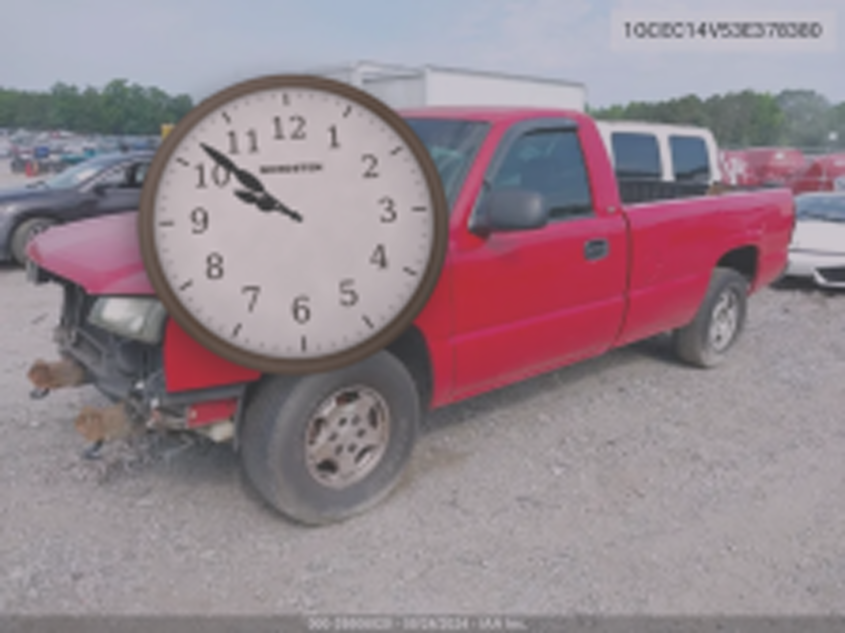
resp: 9,52
